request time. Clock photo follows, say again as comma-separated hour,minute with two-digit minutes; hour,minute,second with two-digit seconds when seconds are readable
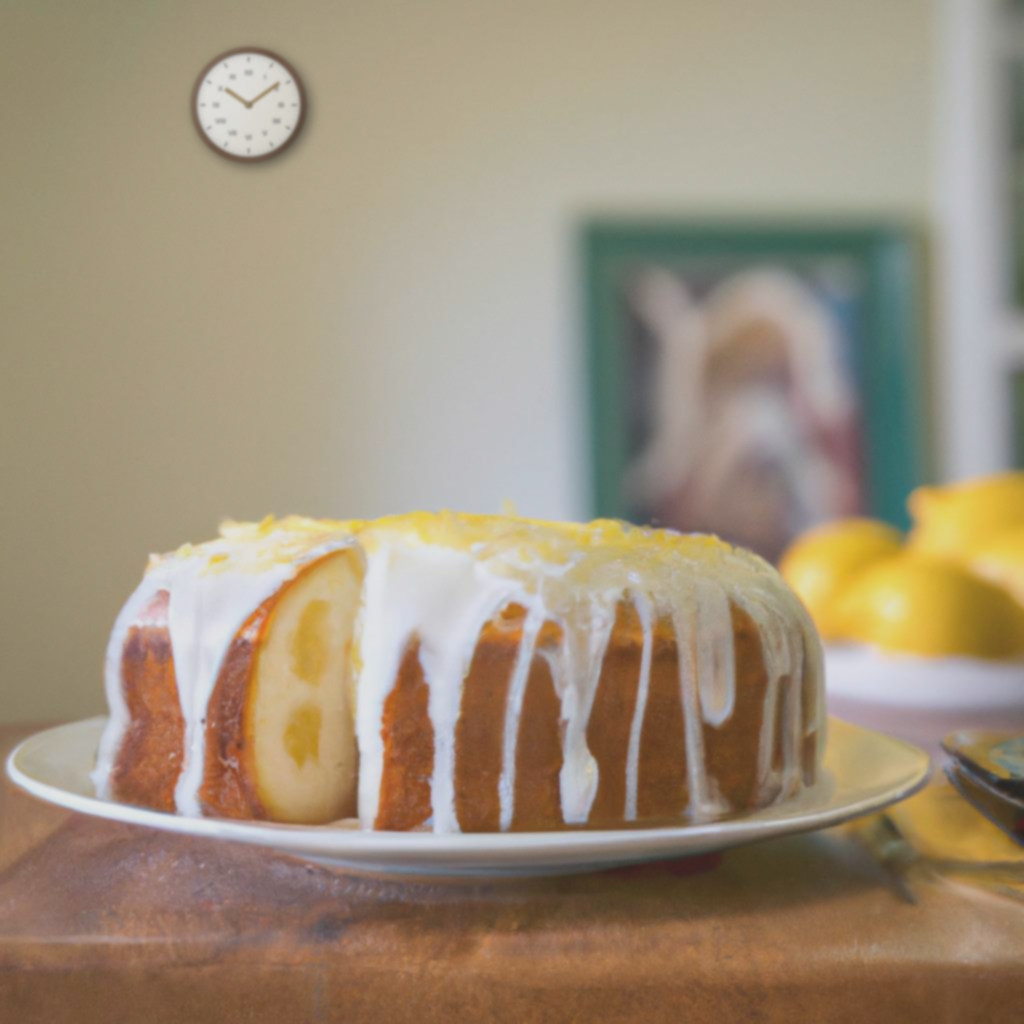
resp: 10,09
